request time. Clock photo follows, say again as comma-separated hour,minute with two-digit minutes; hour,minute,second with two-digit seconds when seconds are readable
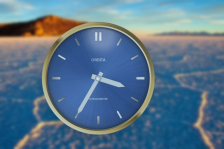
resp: 3,35
